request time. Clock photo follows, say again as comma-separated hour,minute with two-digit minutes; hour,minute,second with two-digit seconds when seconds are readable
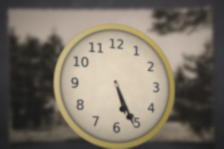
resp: 5,26
